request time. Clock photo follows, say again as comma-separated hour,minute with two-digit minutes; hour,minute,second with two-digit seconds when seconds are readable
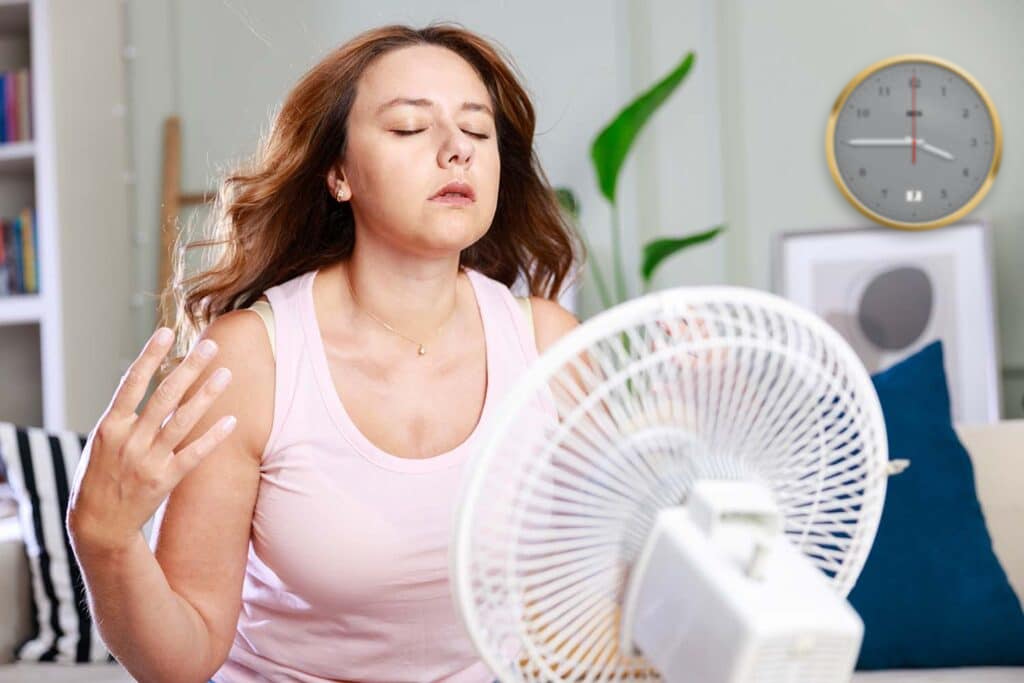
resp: 3,45,00
